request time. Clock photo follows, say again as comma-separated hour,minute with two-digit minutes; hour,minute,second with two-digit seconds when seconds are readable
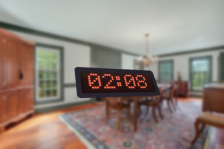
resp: 2,08
